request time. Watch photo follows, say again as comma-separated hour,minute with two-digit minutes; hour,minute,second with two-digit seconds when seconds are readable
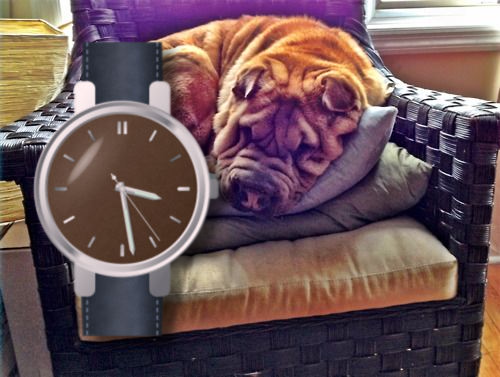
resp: 3,28,24
